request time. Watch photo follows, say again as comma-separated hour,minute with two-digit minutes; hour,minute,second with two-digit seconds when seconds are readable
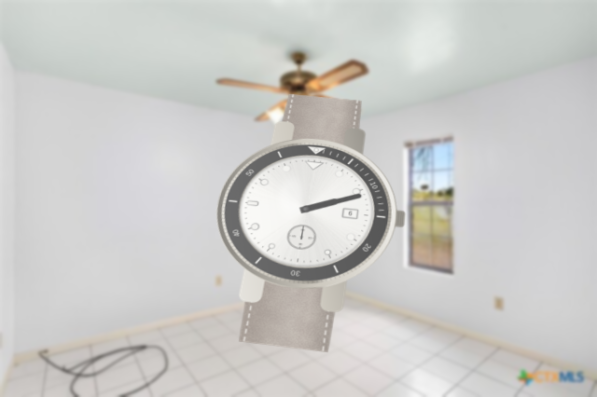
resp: 2,11
